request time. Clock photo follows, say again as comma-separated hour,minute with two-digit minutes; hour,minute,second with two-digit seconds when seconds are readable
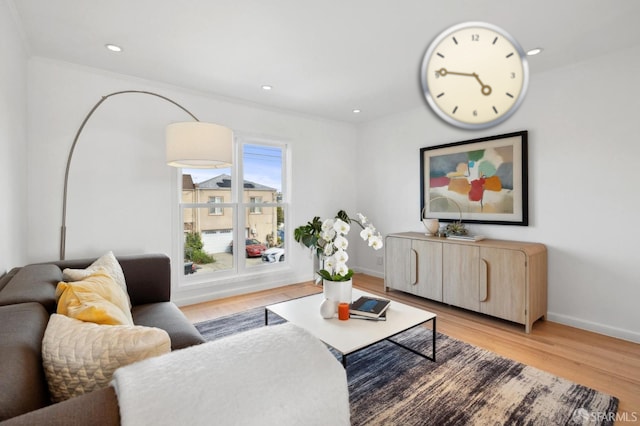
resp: 4,46
